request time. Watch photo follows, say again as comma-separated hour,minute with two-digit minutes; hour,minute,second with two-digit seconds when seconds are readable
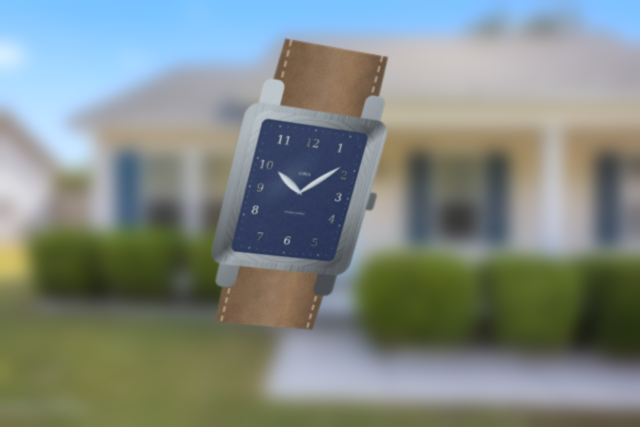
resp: 10,08
